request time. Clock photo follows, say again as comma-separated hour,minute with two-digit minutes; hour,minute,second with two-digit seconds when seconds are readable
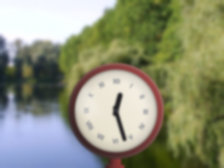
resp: 12,27
